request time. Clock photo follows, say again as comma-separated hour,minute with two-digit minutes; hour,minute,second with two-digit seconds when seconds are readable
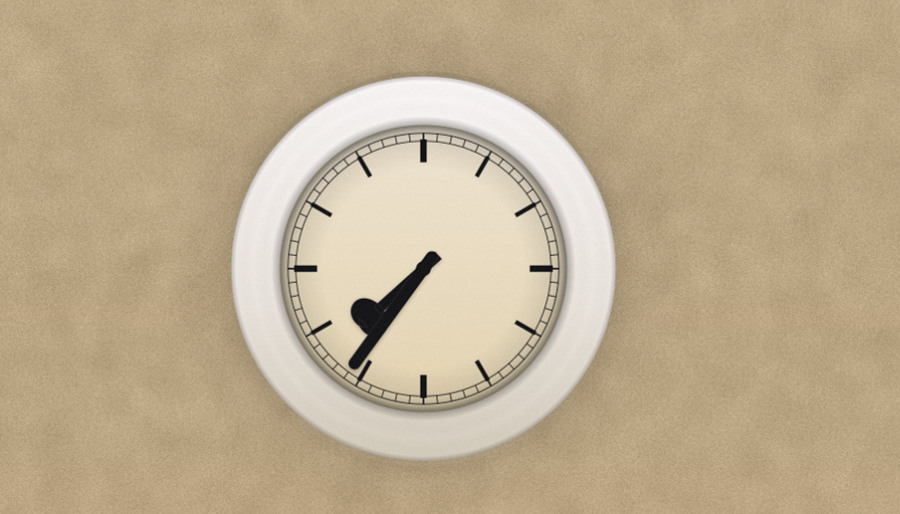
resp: 7,36
